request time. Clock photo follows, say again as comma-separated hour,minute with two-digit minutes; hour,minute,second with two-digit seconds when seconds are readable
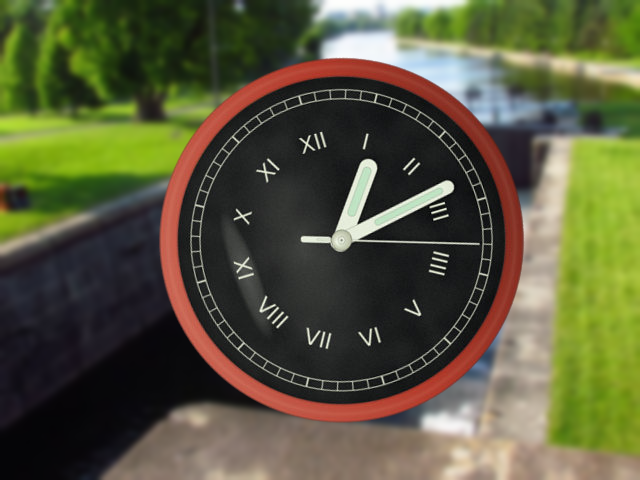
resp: 1,13,18
